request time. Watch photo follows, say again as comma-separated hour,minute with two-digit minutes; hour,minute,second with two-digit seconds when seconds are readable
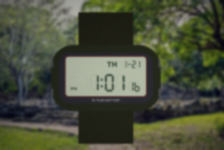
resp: 1,01,16
